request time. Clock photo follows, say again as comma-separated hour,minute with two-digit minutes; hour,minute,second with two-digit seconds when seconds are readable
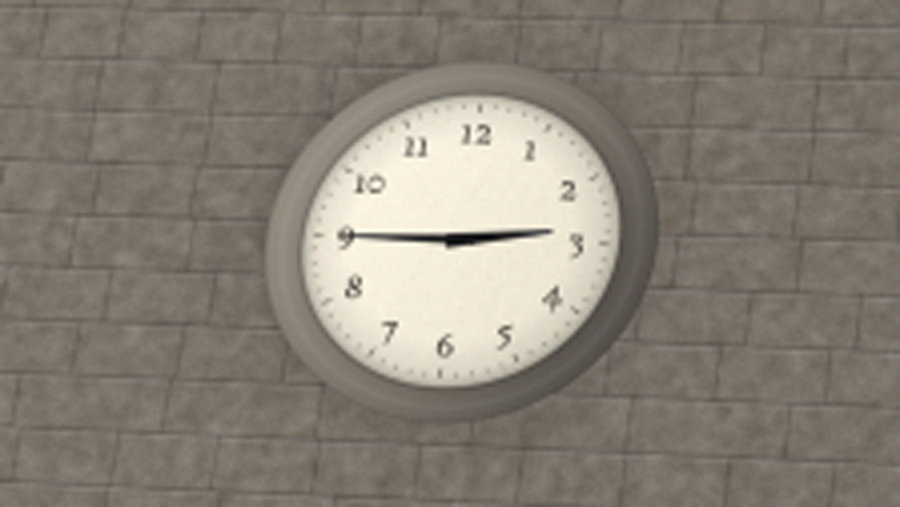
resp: 2,45
